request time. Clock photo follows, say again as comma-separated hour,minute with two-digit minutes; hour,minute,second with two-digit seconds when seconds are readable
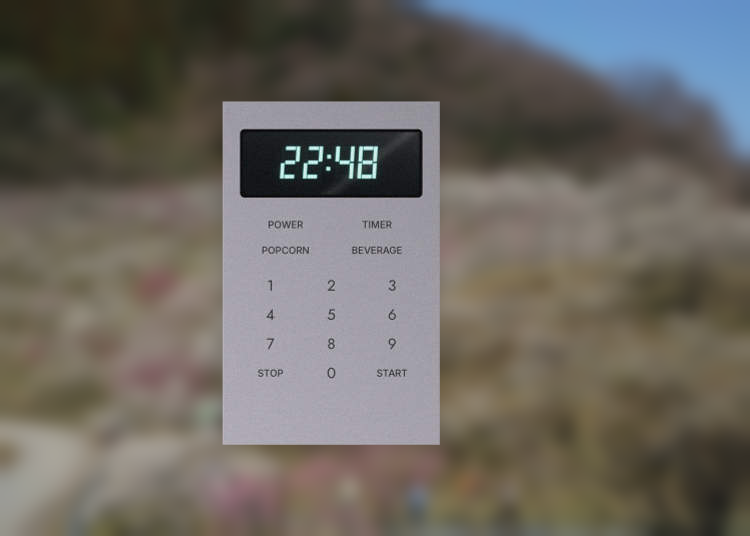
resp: 22,48
